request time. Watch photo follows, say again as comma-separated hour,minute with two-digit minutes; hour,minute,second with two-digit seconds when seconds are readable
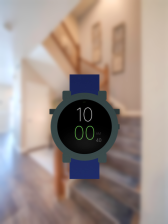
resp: 10,00
